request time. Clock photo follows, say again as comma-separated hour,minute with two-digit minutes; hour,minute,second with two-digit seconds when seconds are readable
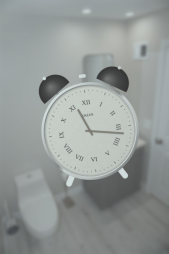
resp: 11,17
